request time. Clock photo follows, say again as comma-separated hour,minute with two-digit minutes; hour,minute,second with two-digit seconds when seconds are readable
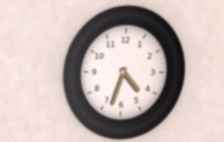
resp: 4,33
